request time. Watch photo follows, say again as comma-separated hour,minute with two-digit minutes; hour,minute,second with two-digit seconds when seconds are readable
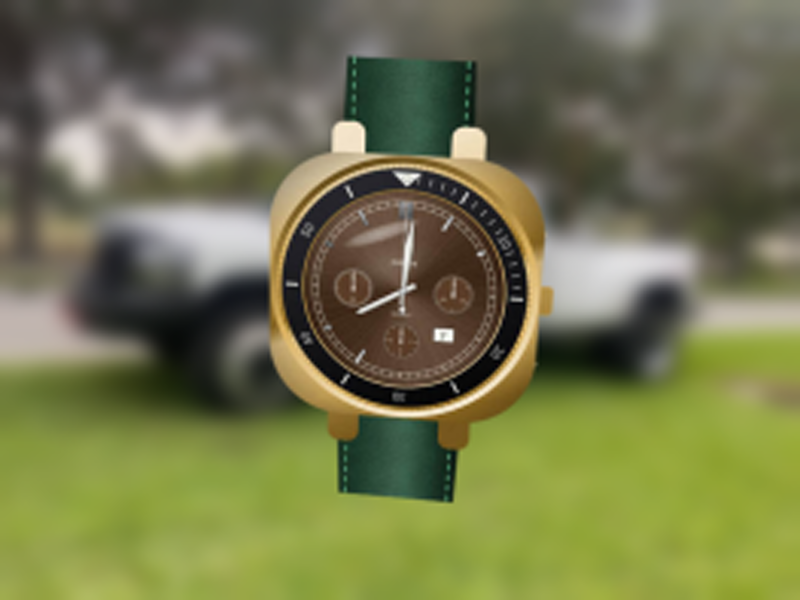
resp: 8,01
